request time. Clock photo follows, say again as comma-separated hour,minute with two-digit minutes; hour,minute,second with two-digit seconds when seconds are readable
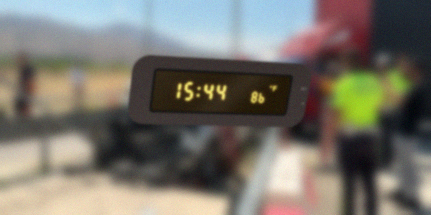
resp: 15,44
